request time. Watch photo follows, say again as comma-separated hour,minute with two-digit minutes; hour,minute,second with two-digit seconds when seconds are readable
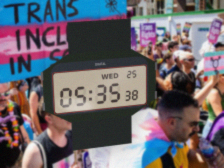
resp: 5,35,38
